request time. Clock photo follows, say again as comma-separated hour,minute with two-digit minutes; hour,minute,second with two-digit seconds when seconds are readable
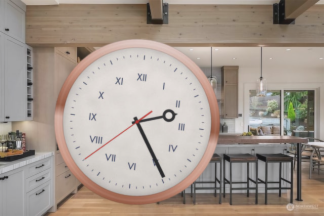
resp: 2,24,38
